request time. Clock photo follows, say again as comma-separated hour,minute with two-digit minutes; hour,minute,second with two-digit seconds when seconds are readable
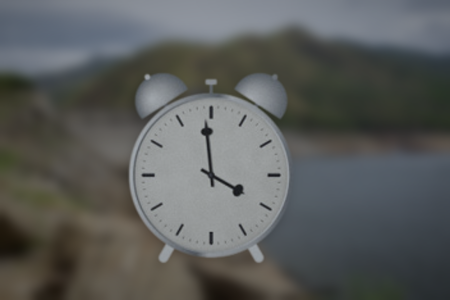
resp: 3,59
